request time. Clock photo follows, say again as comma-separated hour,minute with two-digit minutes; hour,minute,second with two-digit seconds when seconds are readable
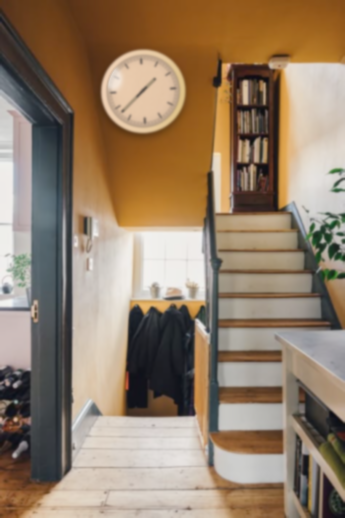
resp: 1,38
